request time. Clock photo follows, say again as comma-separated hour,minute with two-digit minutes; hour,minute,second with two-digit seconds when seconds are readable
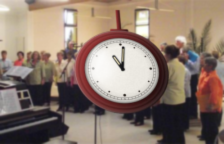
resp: 11,01
